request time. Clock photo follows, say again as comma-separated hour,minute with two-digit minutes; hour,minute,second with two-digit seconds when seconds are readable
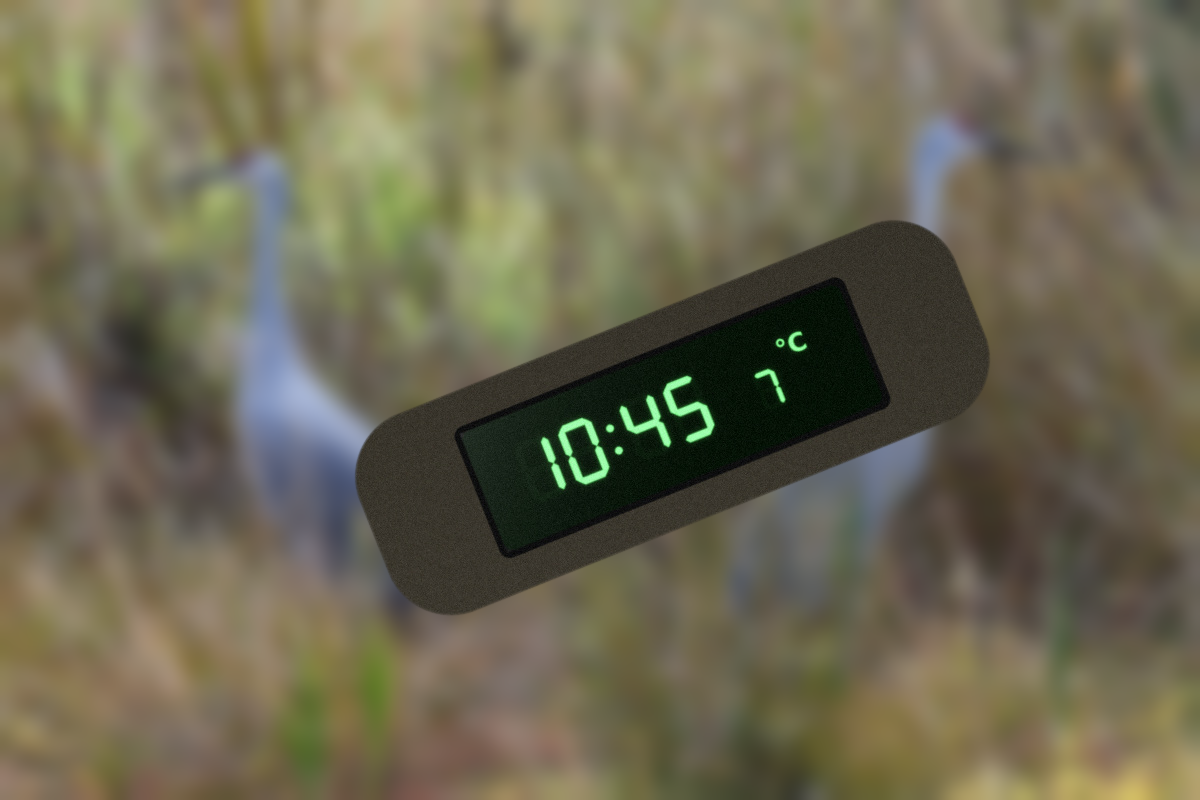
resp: 10,45
